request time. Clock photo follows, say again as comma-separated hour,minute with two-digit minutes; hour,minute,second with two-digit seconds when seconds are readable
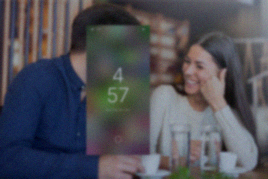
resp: 4,57
